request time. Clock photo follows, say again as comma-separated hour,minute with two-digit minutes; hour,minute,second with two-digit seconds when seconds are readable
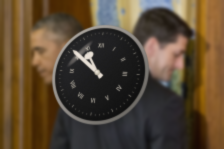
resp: 10,51
